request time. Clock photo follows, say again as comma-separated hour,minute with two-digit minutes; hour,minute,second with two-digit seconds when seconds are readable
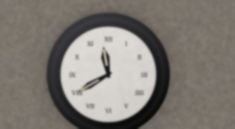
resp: 11,40
